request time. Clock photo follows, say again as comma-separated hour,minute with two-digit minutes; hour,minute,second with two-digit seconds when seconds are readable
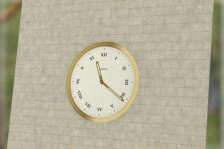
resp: 11,21
